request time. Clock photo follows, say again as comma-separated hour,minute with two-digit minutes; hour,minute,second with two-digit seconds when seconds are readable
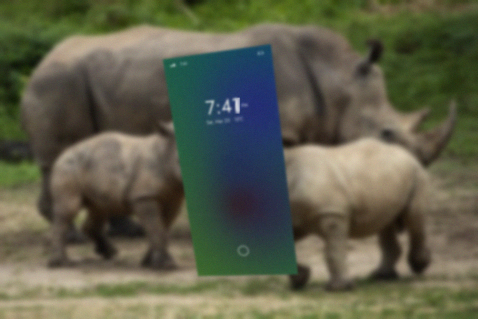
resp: 7,41
